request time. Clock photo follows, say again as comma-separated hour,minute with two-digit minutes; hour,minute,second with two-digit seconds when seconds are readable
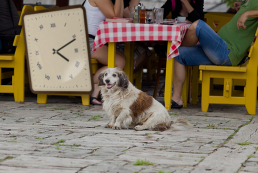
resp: 4,11
